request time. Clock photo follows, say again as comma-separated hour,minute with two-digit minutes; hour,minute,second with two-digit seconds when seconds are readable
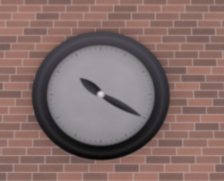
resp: 10,20
